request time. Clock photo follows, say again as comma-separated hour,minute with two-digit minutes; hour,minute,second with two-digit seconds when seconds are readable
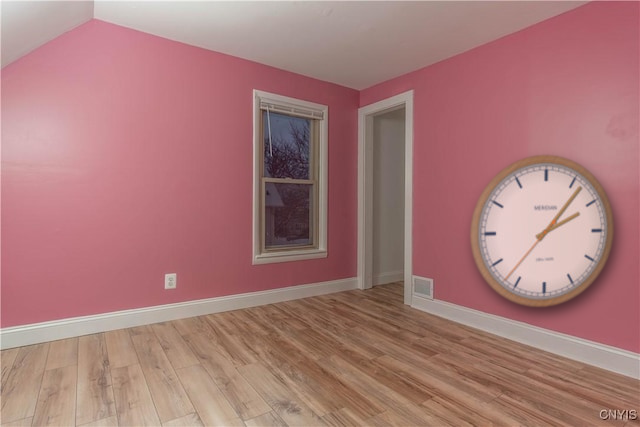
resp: 2,06,37
